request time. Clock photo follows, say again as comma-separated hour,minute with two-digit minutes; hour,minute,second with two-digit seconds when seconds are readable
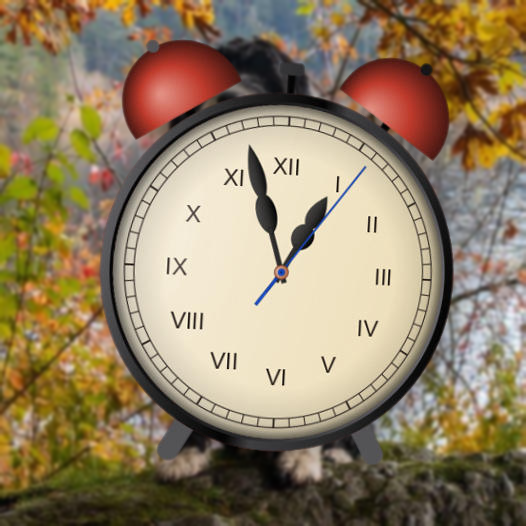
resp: 12,57,06
